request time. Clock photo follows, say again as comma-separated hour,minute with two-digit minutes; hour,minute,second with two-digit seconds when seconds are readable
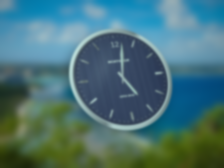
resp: 5,02
